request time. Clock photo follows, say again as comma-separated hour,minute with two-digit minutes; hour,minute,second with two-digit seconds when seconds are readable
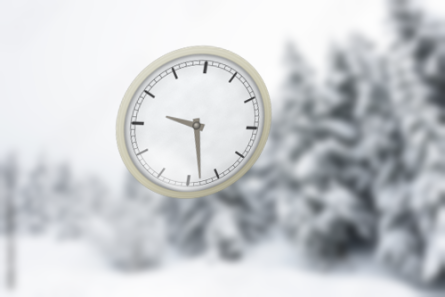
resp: 9,28
